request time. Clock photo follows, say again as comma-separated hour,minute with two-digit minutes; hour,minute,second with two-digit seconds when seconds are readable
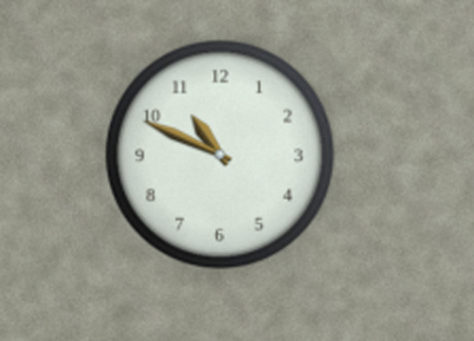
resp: 10,49
